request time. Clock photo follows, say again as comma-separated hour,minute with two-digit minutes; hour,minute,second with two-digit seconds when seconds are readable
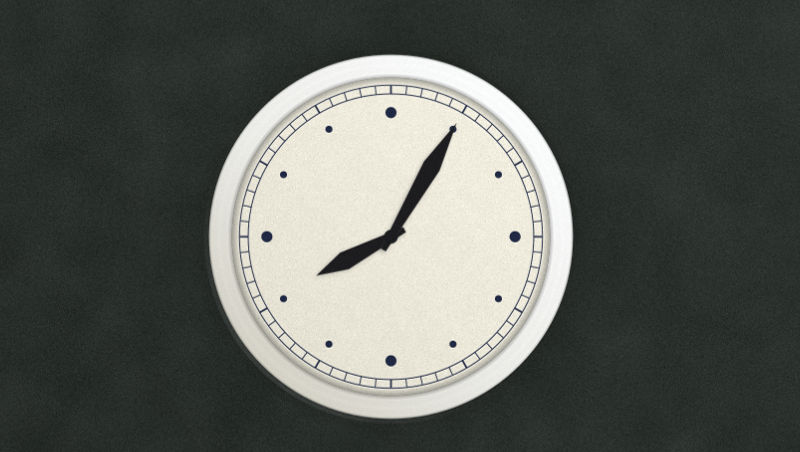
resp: 8,05
